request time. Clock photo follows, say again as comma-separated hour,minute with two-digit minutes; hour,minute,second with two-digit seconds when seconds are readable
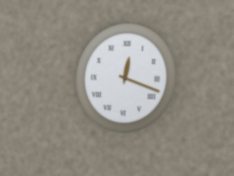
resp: 12,18
